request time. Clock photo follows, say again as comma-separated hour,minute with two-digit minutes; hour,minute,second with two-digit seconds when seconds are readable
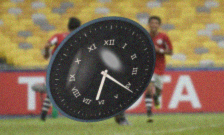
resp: 6,21
